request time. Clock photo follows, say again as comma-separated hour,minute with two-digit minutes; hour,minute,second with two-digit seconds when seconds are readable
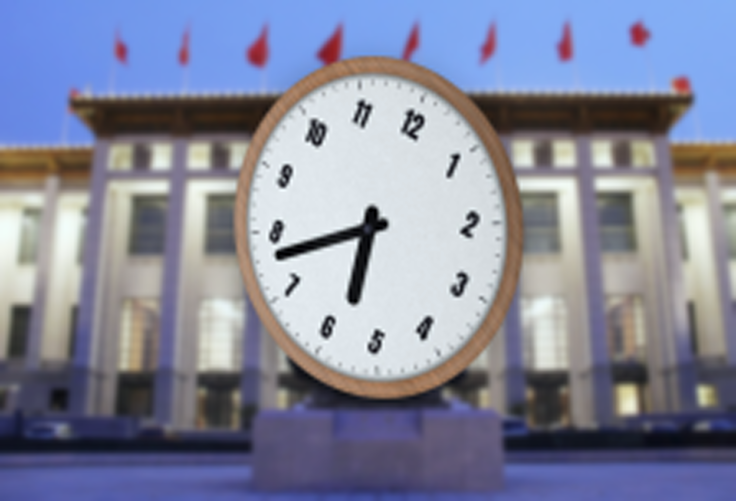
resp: 5,38
